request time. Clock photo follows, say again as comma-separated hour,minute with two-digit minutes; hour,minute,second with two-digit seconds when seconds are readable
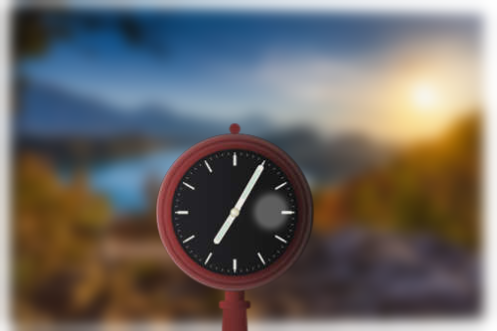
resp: 7,05
